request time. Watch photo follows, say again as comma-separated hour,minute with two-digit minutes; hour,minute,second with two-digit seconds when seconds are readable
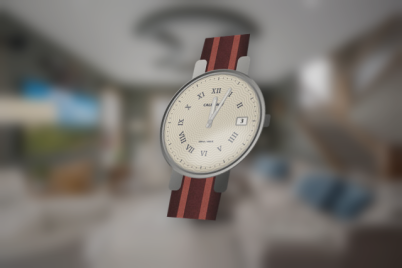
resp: 12,04
